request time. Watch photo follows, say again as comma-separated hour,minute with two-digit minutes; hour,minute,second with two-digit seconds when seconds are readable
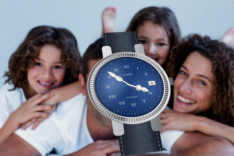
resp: 3,52
